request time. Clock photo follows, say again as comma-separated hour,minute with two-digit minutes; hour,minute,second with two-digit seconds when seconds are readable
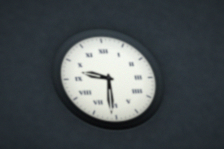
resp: 9,31
